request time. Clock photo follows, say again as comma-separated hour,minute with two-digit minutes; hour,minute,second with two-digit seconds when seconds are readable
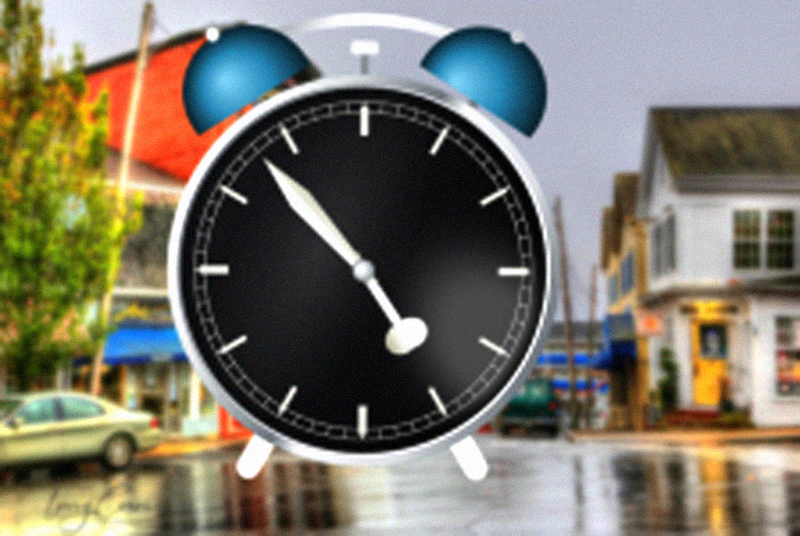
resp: 4,53
